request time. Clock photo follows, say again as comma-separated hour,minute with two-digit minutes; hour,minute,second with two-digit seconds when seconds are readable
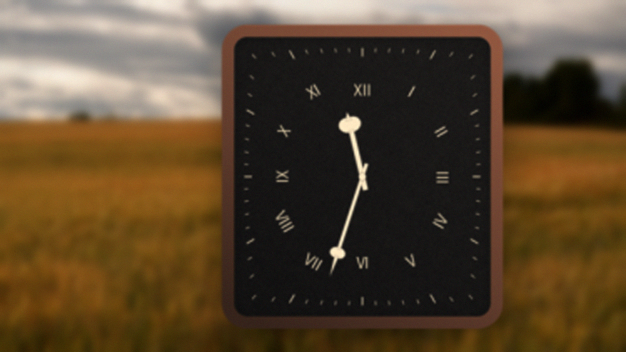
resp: 11,33
